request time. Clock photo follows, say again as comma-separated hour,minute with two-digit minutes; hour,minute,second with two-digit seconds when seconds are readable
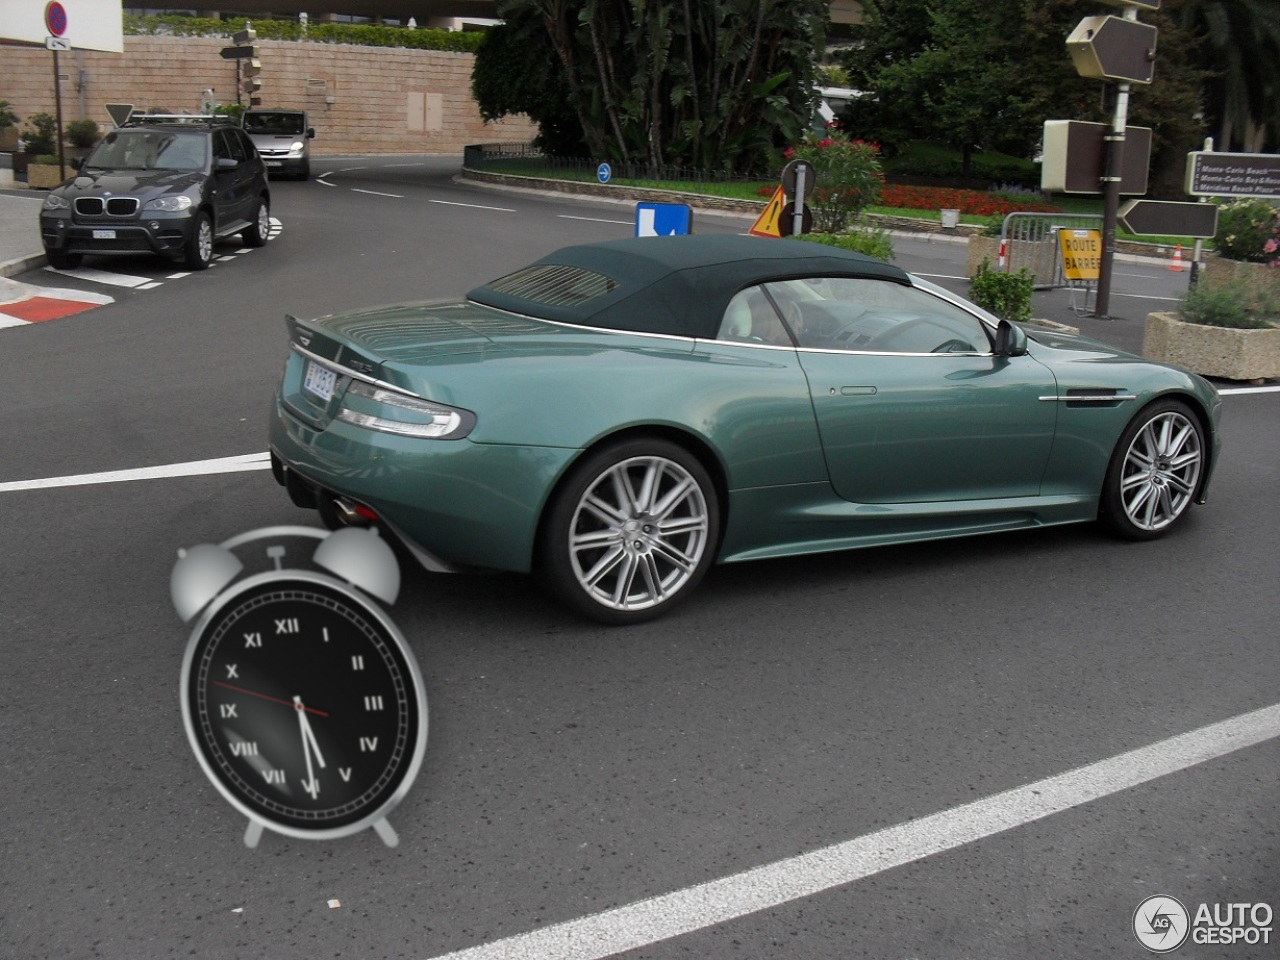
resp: 5,29,48
